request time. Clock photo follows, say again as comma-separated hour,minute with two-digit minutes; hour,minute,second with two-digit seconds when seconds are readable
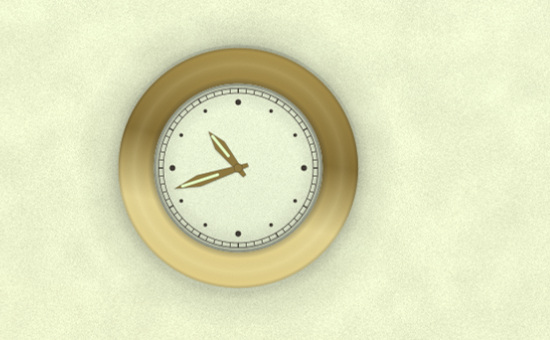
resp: 10,42
